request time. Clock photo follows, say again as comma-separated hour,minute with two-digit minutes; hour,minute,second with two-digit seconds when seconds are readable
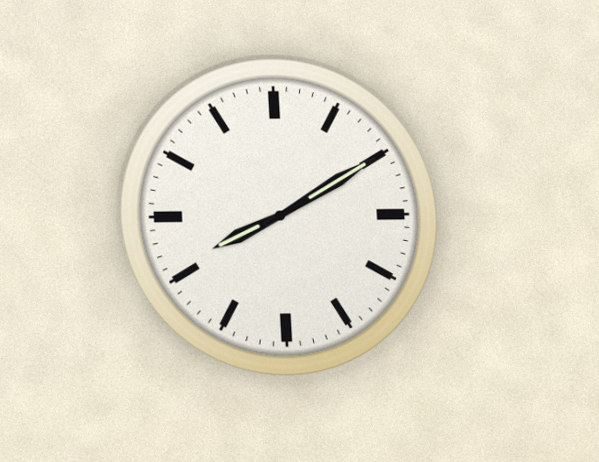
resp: 8,10
